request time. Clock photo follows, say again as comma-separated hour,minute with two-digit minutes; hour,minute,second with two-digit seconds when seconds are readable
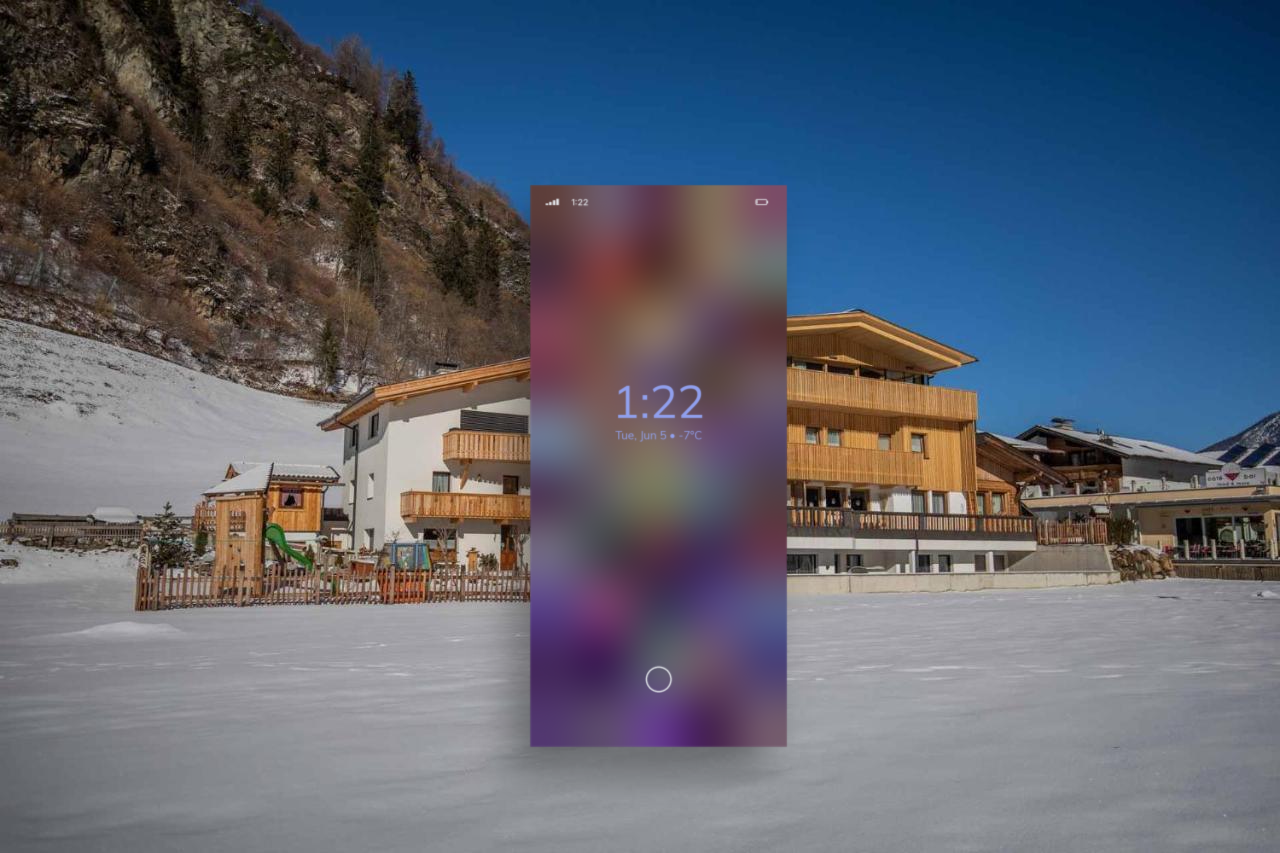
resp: 1,22
